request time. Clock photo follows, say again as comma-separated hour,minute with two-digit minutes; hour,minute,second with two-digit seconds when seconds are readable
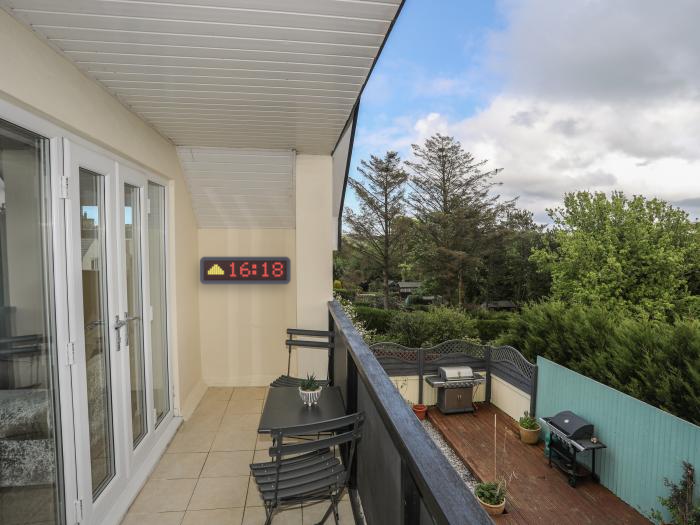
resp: 16,18
